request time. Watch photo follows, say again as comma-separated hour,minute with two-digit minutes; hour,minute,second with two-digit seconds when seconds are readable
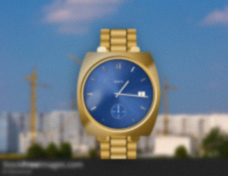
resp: 1,16
